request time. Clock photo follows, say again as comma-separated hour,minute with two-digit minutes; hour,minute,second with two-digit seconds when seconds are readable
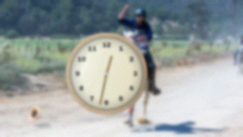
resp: 12,32
